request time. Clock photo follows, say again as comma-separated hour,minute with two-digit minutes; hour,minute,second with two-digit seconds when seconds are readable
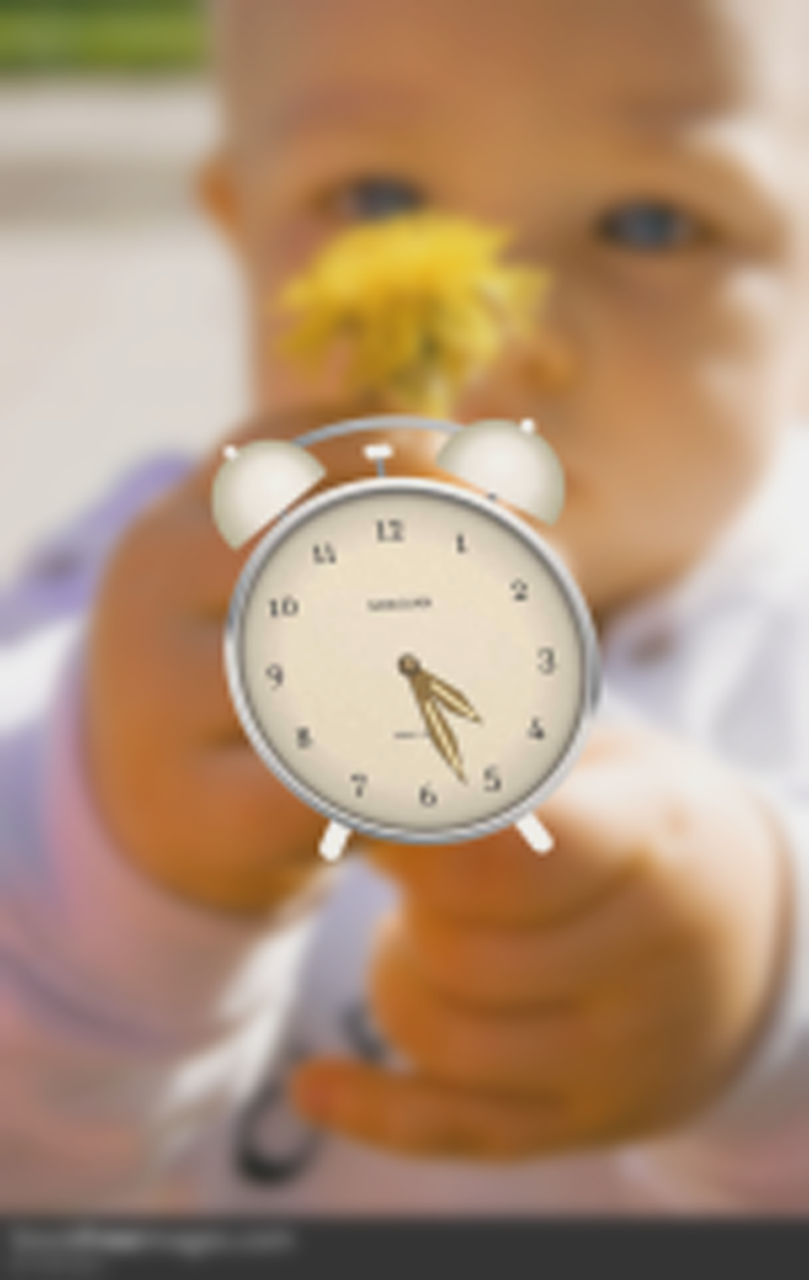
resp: 4,27
